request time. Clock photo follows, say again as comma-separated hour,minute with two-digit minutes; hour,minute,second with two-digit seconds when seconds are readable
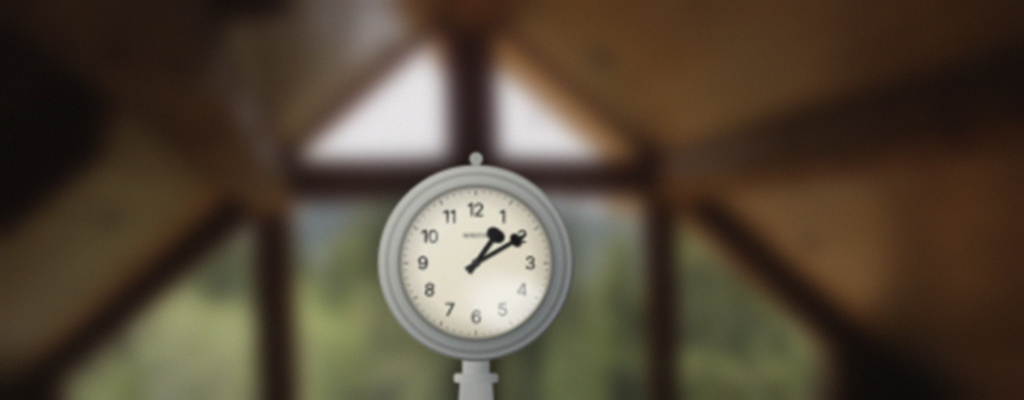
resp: 1,10
